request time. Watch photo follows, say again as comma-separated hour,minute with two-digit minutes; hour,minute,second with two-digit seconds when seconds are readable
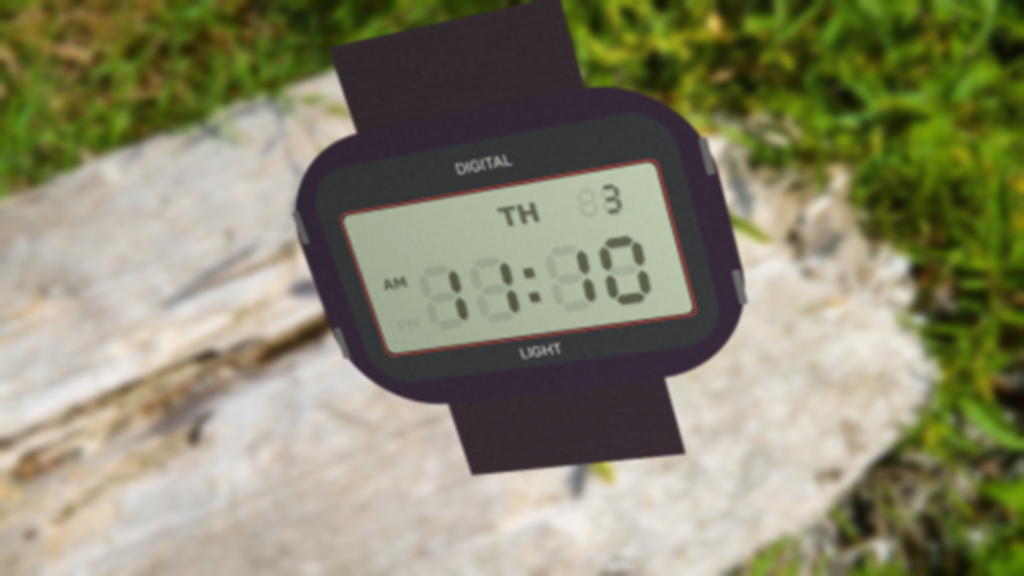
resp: 11,10
